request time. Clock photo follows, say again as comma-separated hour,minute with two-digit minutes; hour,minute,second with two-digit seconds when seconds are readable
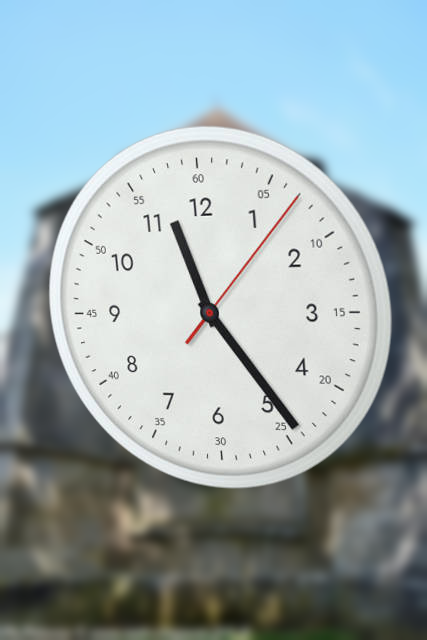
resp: 11,24,07
